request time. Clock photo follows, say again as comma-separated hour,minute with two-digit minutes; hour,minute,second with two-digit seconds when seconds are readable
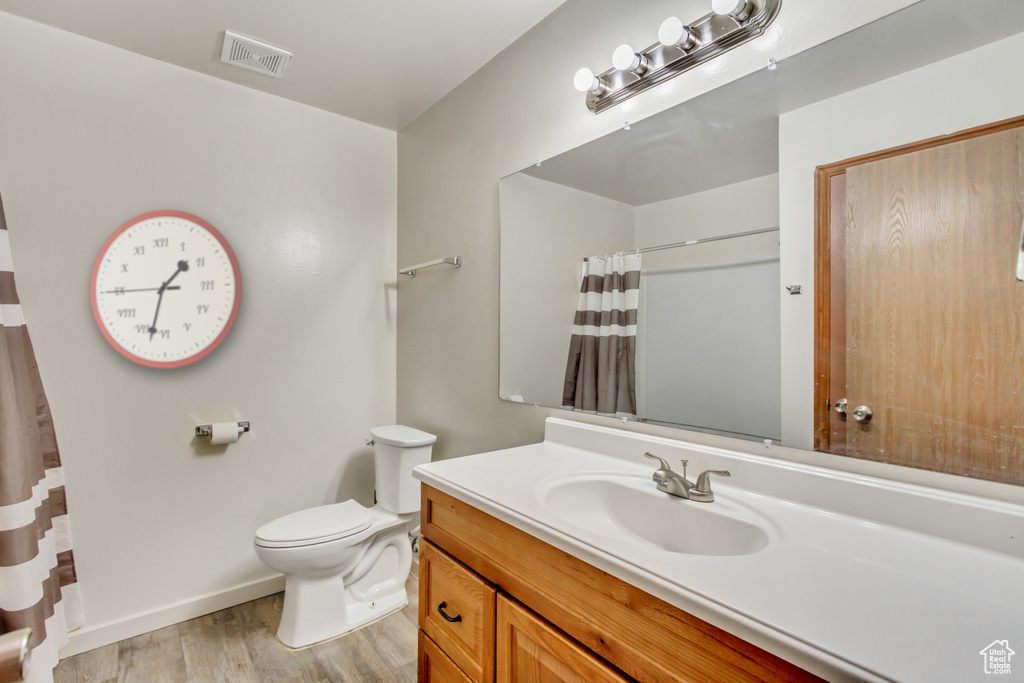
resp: 1,32,45
